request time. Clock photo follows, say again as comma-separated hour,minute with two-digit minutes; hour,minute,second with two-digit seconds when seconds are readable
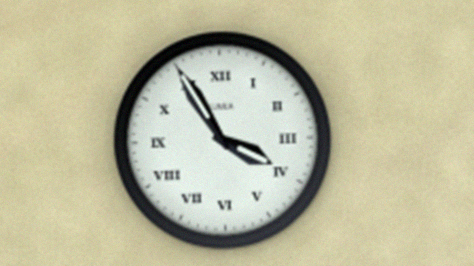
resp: 3,55
